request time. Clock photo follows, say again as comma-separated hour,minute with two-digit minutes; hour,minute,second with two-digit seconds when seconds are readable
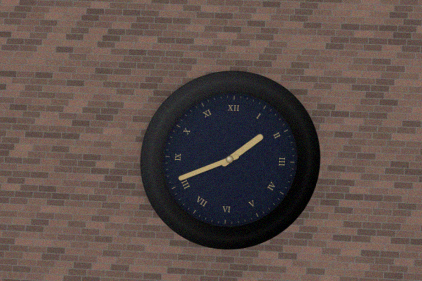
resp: 1,41
